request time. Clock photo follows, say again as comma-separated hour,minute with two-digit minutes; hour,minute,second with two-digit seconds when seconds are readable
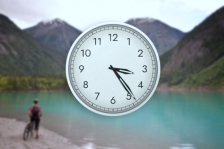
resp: 3,24
